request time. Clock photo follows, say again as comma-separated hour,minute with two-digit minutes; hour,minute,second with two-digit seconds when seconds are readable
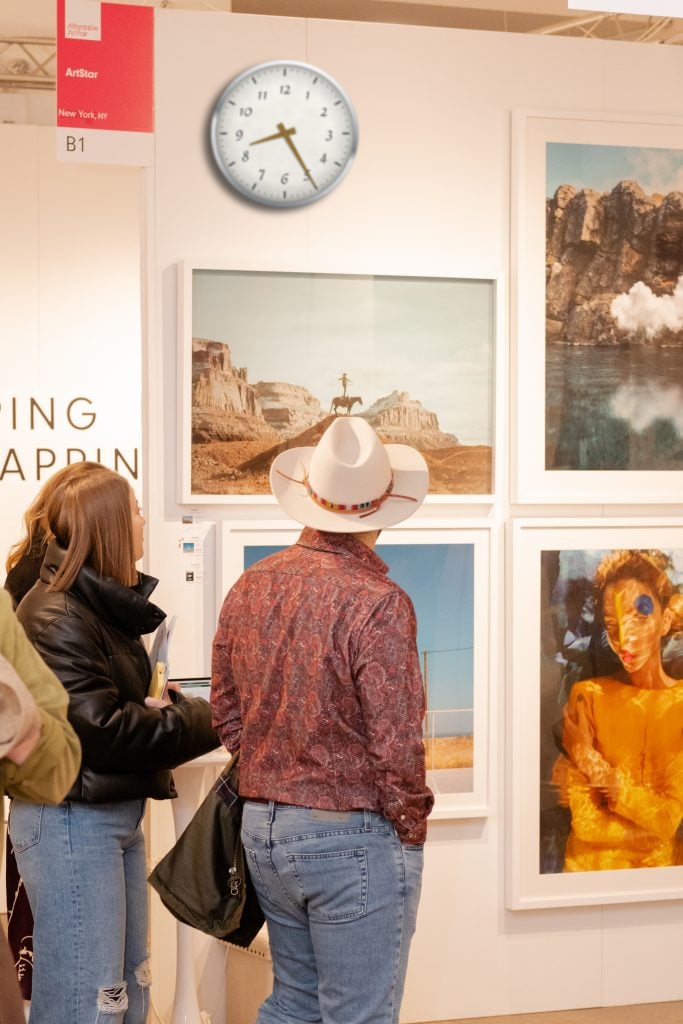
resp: 8,25
